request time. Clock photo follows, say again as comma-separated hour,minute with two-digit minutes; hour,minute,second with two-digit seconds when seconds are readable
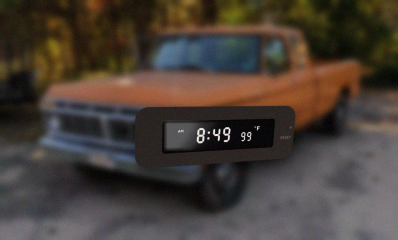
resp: 8,49
